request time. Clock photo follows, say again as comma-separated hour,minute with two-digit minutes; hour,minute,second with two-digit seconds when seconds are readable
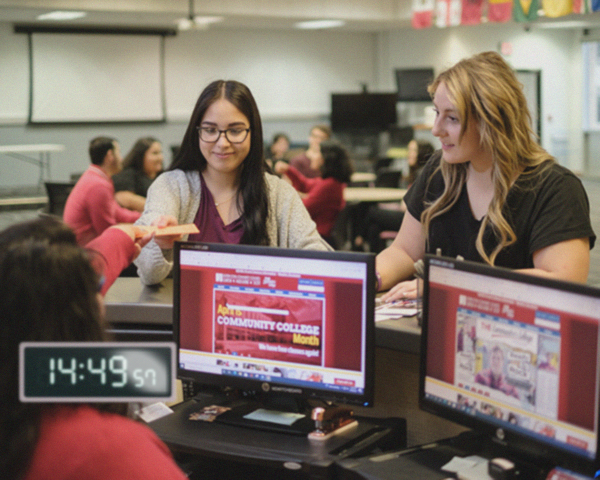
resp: 14,49,57
